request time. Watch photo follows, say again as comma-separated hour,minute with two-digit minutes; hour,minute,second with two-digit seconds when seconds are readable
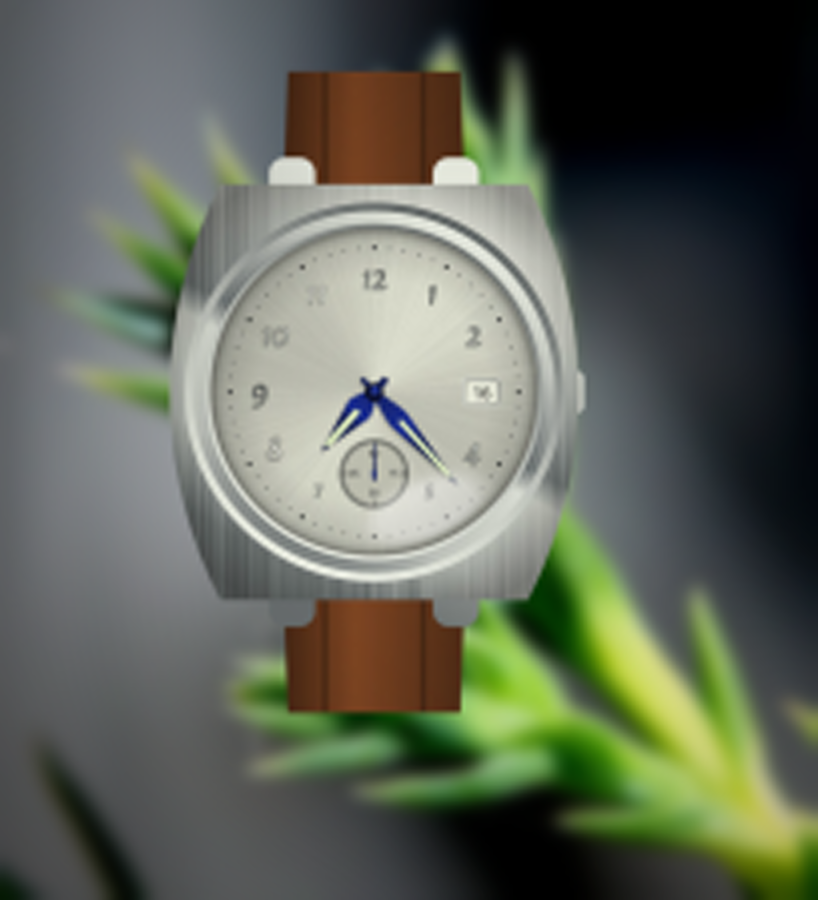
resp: 7,23
